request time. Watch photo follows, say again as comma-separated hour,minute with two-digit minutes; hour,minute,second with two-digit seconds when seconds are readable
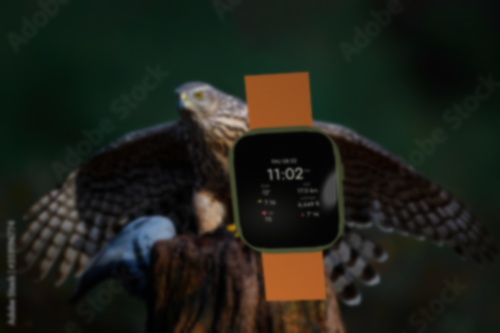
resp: 11,02
